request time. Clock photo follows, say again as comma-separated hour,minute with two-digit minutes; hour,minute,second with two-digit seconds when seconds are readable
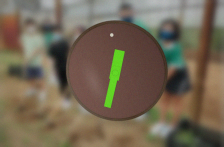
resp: 12,33
